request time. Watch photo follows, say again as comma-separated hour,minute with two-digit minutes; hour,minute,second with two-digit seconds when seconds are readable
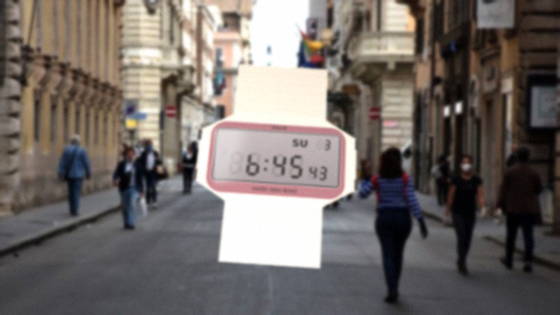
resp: 6,45,43
